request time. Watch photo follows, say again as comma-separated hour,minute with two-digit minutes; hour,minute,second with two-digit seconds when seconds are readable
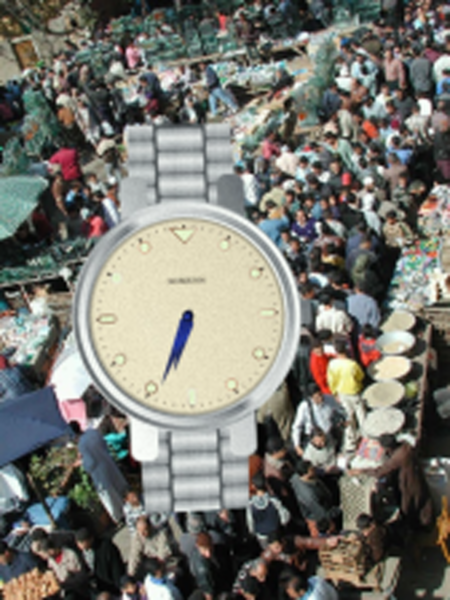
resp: 6,34
